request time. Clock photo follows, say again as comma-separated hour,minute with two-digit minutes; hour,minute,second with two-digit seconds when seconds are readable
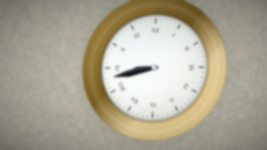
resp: 8,43
